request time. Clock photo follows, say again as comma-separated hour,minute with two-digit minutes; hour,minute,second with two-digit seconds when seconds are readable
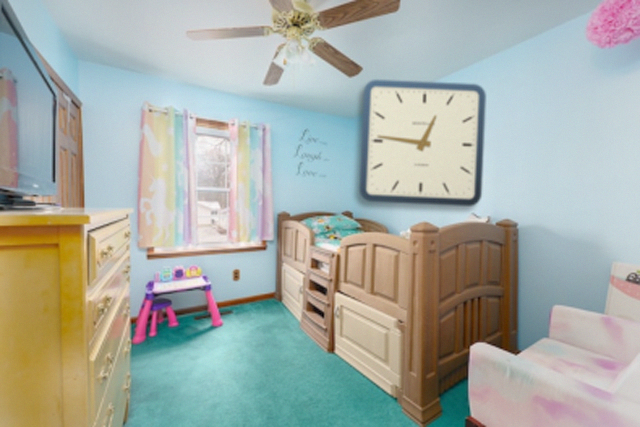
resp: 12,46
